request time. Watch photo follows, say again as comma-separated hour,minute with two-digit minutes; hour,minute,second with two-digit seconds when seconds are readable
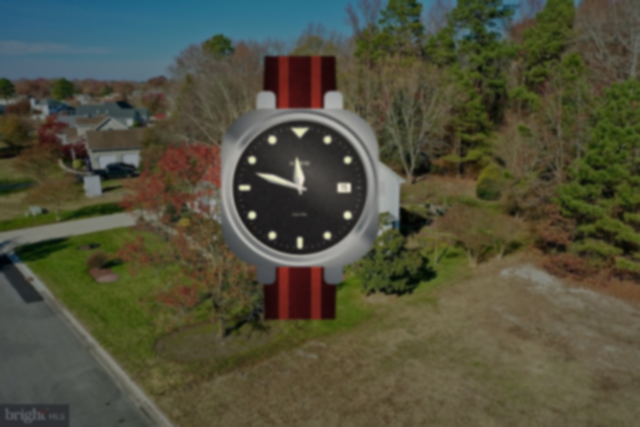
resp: 11,48
